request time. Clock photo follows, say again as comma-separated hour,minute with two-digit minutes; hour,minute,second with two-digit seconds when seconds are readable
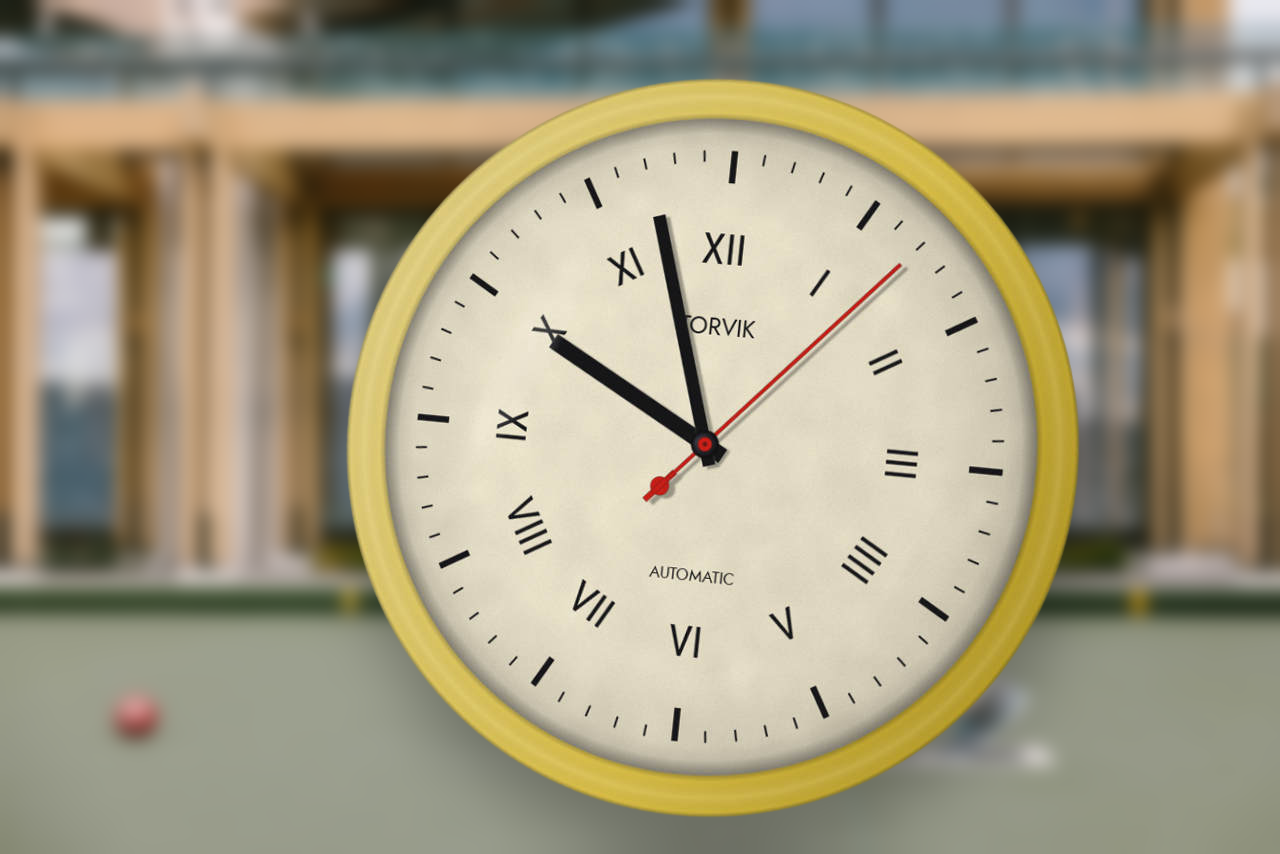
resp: 9,57,07
